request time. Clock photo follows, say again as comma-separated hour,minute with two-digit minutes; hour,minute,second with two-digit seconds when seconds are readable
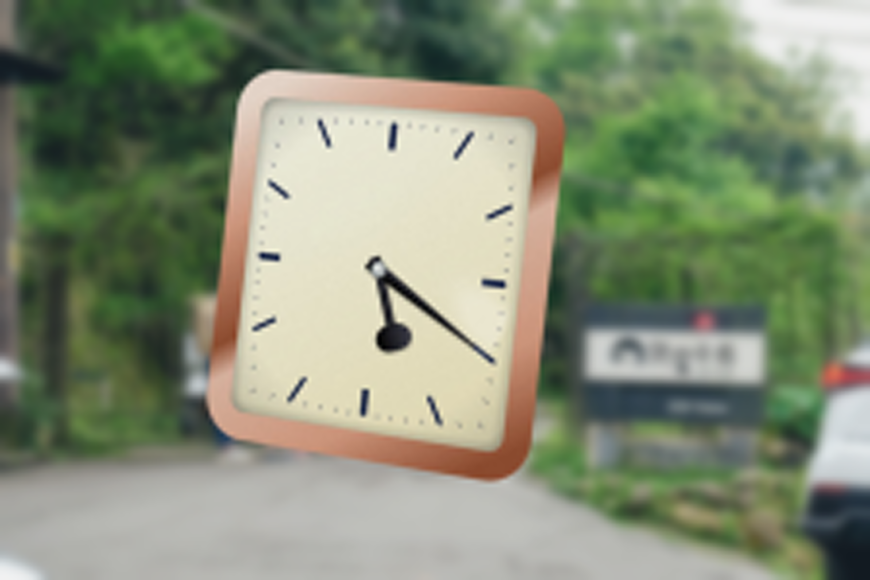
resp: 5,20
